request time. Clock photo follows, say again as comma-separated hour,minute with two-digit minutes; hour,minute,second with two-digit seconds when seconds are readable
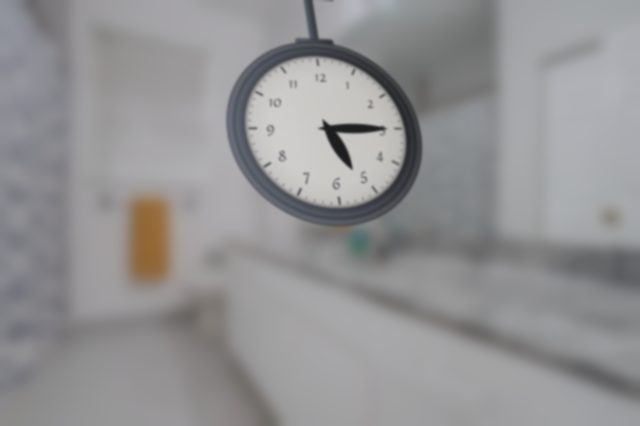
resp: 5,15
